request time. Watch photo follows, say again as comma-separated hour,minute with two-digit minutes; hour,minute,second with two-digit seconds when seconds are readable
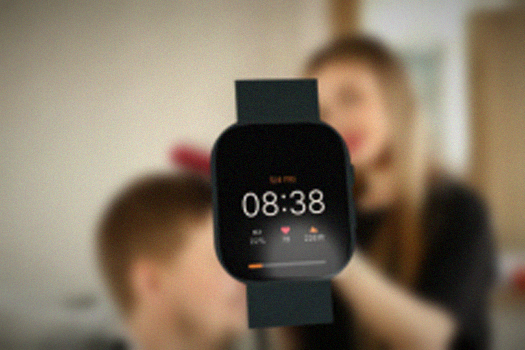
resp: 8,38
